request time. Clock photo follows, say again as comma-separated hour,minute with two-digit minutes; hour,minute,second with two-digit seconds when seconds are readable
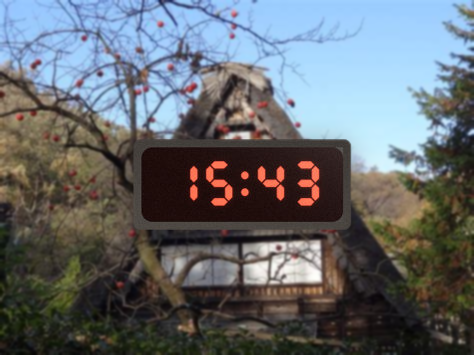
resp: 15,43
